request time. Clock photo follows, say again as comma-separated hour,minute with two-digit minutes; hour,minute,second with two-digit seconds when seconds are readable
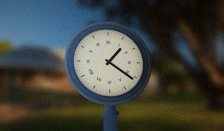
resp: 1,21
